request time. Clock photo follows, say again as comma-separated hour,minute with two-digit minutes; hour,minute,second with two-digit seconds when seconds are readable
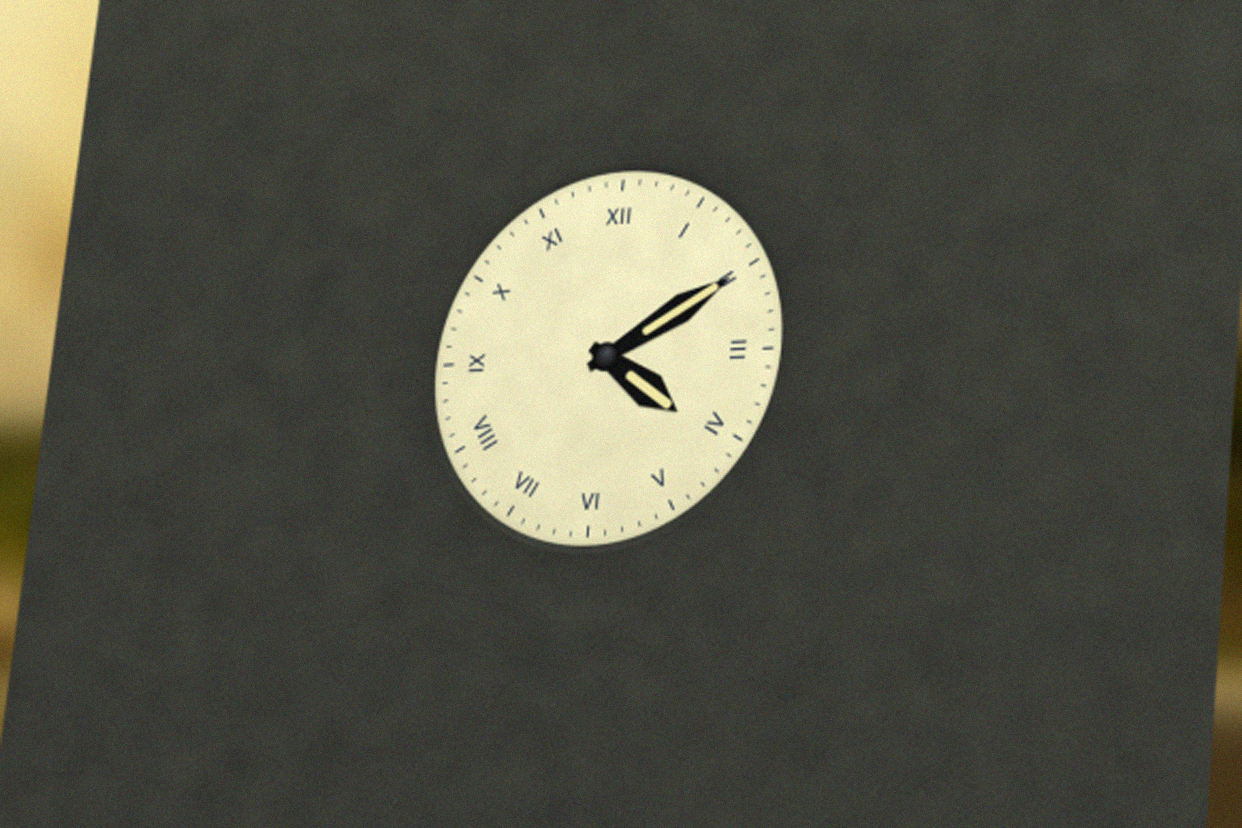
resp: 4,10
